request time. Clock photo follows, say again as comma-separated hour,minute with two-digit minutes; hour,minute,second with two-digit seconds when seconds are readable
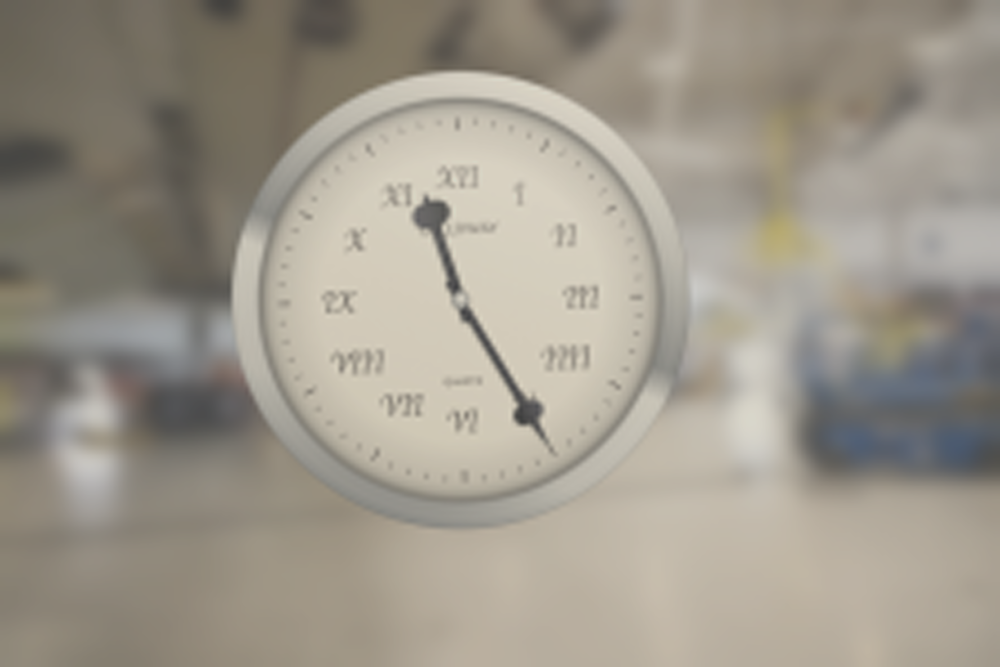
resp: 11,25
